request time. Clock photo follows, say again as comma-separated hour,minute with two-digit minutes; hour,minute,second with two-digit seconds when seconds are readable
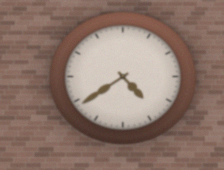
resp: 4,39
